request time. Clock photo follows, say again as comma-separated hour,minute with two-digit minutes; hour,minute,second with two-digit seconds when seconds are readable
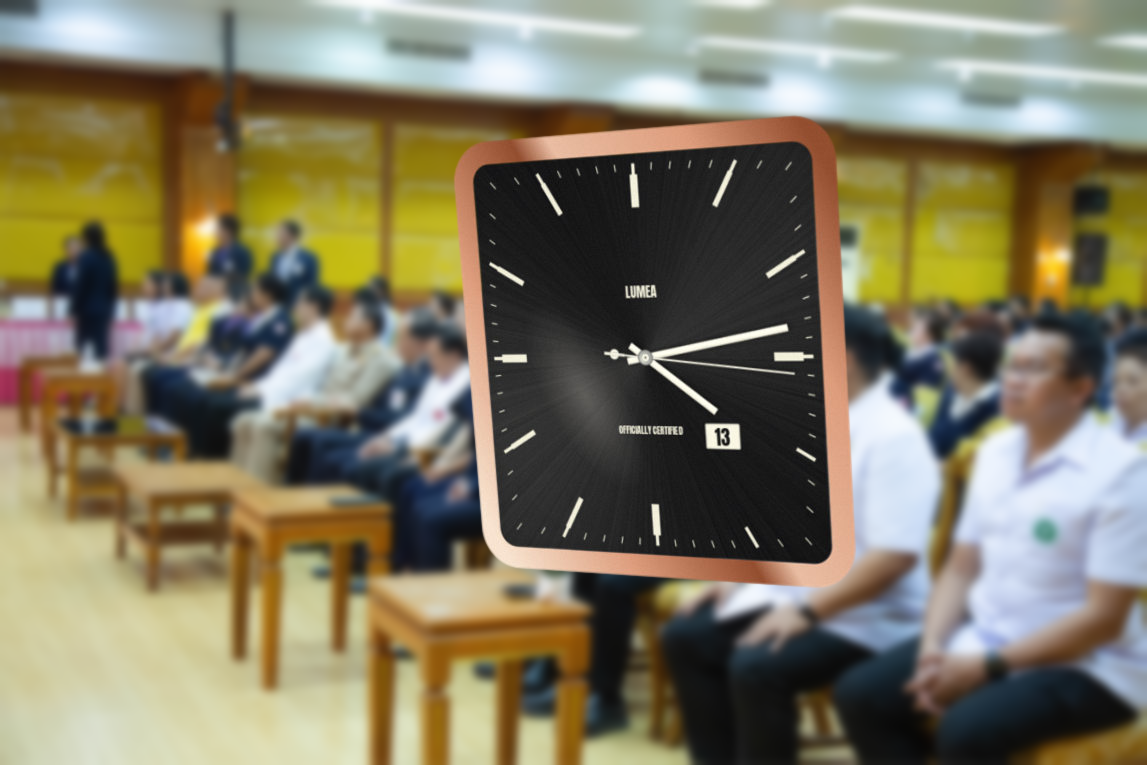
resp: 4,13,16
